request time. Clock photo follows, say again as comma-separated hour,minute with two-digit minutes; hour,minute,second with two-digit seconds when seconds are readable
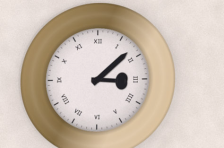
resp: 3,08
